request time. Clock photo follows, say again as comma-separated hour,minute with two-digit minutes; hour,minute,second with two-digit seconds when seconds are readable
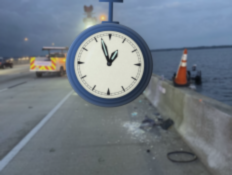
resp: 12,57
